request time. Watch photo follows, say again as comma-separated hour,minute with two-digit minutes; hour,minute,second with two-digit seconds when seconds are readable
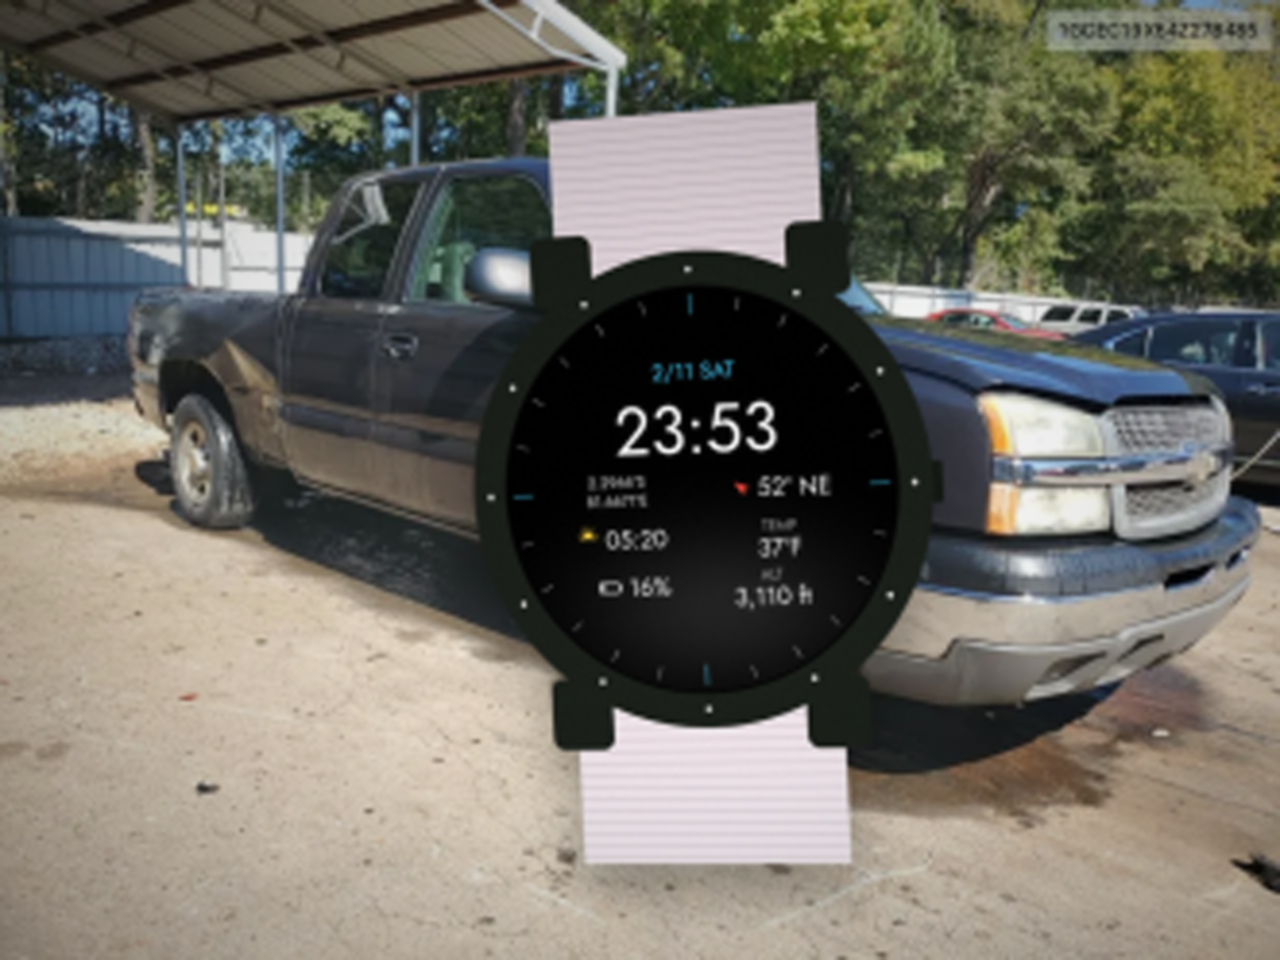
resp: 23,53
